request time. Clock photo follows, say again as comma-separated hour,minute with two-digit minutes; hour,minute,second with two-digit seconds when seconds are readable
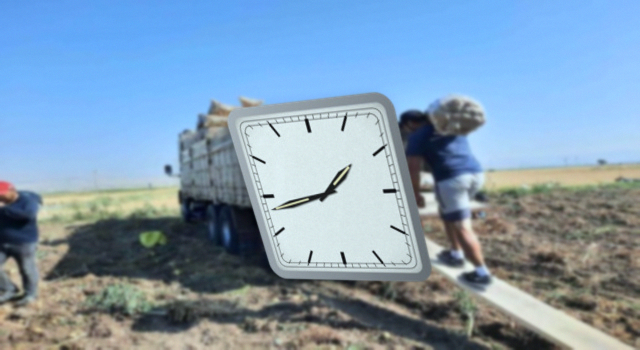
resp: 1,43
